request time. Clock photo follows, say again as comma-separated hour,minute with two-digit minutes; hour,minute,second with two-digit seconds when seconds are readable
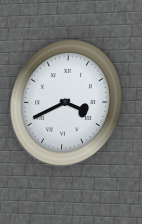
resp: 3,41
